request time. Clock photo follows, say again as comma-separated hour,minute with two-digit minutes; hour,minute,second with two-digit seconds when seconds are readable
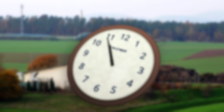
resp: 10,54
